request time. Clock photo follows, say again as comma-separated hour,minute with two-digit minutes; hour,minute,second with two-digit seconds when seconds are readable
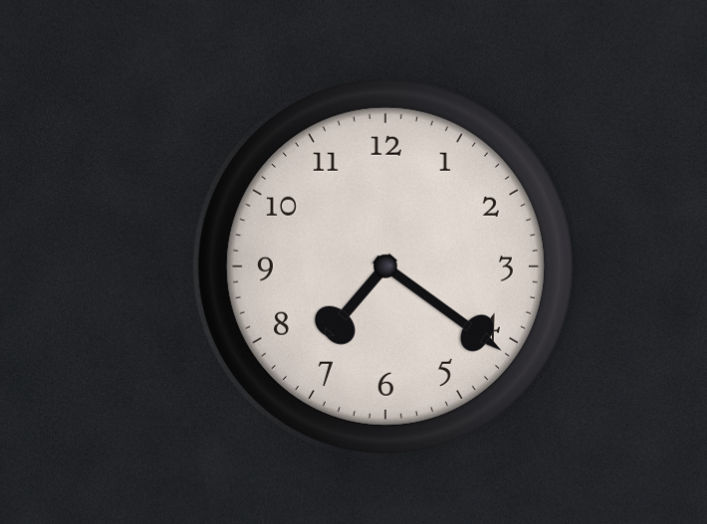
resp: 7,21
